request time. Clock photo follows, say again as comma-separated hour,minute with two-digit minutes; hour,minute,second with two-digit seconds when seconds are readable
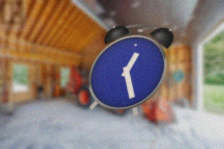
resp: 12,25
